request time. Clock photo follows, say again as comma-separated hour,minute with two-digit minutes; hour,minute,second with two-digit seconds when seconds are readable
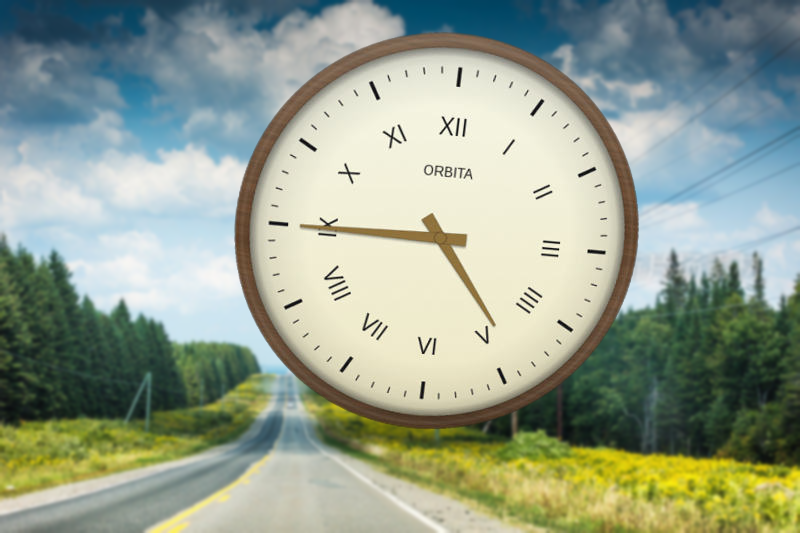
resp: 4,45
